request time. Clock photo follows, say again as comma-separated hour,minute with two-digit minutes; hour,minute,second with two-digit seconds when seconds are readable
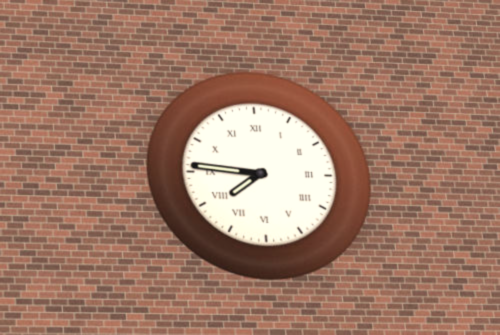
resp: 7,46
